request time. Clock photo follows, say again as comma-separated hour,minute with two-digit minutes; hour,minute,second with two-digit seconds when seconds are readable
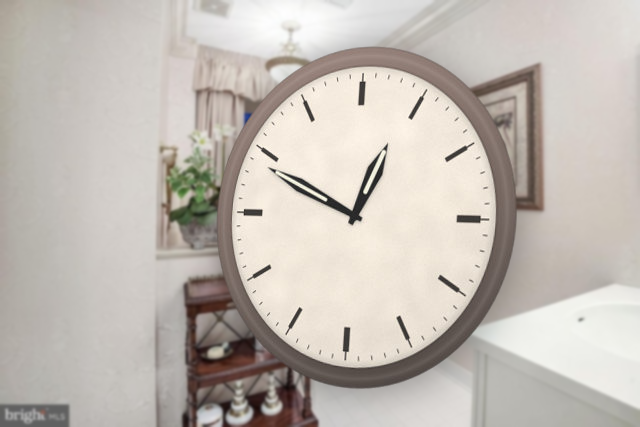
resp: 12,49
